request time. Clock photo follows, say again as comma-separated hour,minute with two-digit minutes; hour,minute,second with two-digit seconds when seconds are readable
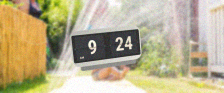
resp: 9,24
